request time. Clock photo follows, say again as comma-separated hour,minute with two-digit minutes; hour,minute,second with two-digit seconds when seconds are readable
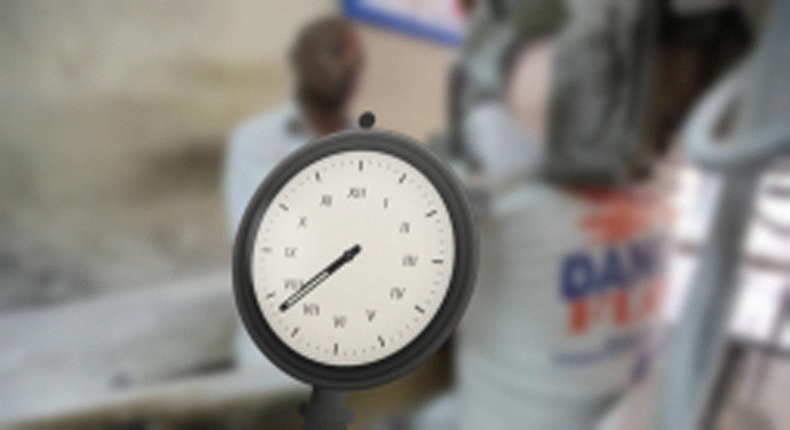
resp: 7,38
